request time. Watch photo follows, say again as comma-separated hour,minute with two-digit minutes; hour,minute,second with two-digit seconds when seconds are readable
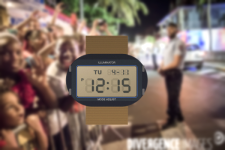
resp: 12,15
